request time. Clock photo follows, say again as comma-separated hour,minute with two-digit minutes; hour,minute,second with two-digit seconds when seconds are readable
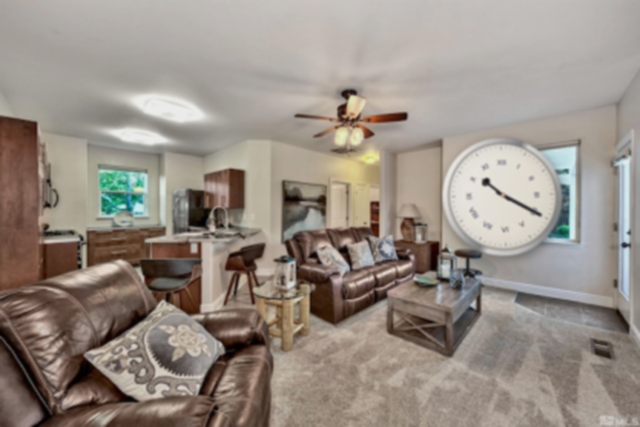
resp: 10,20
